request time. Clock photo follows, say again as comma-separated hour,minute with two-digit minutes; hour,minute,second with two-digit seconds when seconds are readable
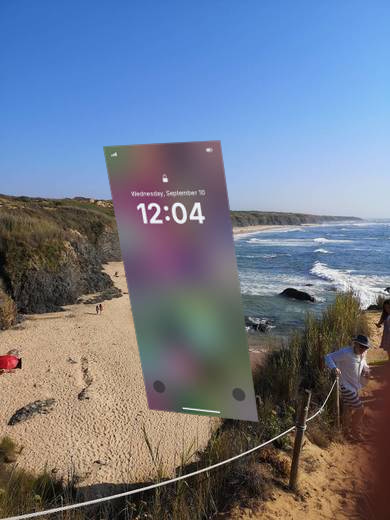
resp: 12,04
